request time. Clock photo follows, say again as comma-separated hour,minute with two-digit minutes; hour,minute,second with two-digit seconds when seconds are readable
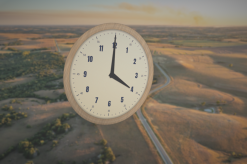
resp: 4,00
